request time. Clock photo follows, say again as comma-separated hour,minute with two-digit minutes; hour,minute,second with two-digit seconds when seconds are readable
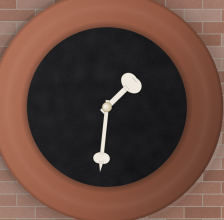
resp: 1,31
